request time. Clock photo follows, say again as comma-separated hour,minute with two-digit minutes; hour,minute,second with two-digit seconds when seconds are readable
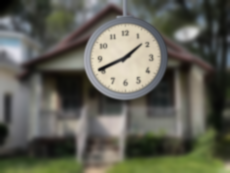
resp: 1,41
